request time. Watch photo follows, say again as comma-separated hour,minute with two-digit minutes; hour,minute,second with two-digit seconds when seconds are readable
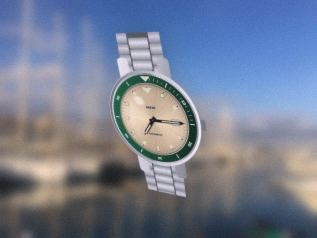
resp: 7,15
